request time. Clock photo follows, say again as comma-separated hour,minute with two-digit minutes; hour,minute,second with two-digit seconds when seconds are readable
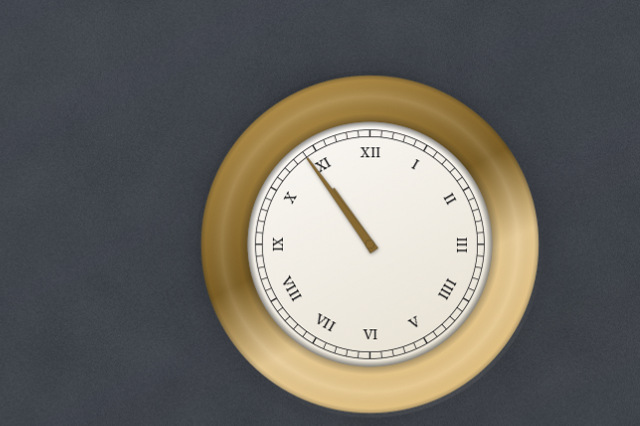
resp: 10,54
